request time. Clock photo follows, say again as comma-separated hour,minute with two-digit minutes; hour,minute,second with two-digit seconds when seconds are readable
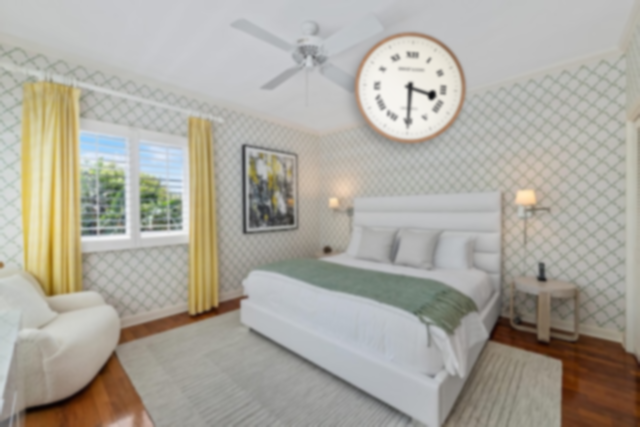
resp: 3,30
